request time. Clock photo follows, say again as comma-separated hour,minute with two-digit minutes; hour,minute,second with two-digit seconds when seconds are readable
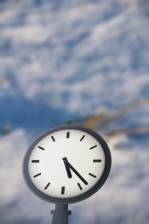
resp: 5,23
